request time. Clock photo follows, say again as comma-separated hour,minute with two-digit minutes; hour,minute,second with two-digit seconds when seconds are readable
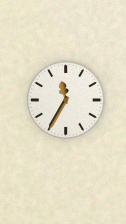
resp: 11,35
